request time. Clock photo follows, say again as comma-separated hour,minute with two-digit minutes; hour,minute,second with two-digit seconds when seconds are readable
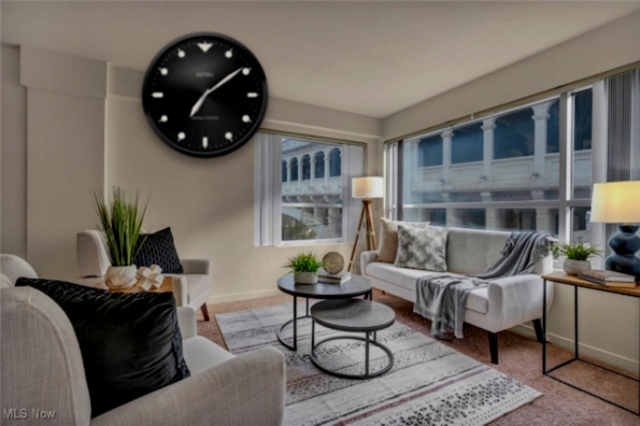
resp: 7,09
